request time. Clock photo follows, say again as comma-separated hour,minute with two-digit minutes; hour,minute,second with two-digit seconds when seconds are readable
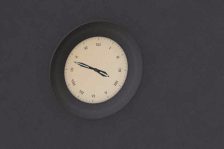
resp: 3,48
